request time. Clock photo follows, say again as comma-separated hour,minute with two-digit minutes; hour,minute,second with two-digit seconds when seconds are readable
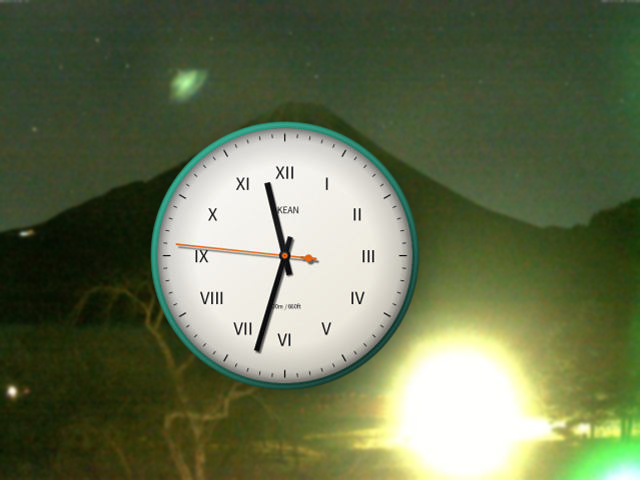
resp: 11,32,46
